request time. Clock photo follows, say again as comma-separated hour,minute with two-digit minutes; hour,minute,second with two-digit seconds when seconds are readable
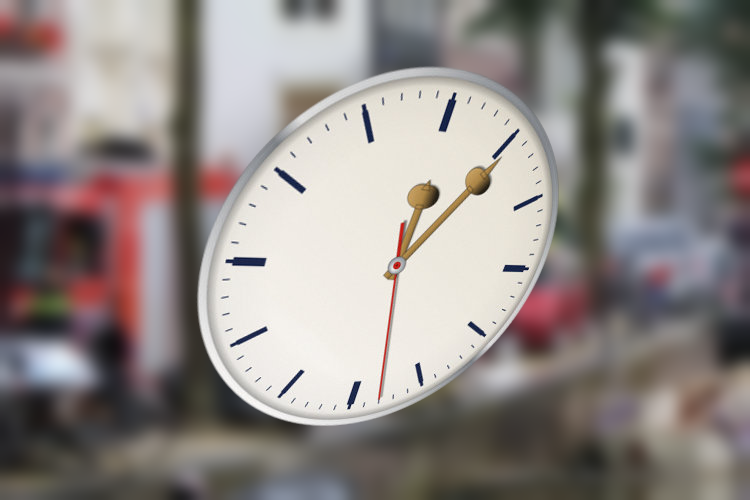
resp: 12,05,28
